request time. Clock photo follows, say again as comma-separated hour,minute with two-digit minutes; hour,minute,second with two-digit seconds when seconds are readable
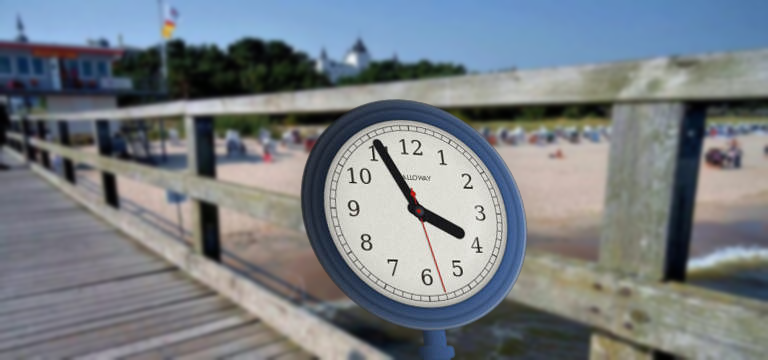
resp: 3,55,28
